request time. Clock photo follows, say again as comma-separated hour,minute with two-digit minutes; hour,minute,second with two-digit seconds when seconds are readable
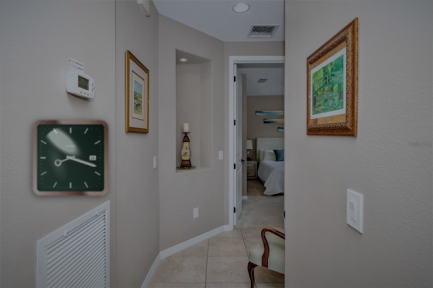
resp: 8,18
